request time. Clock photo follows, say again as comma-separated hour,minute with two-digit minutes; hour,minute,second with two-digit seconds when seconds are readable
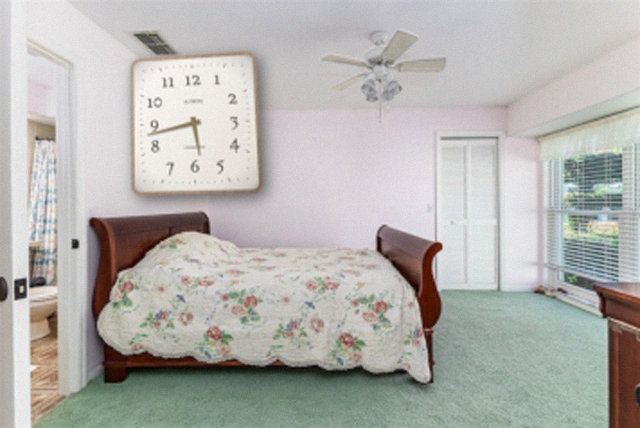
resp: 5,43
